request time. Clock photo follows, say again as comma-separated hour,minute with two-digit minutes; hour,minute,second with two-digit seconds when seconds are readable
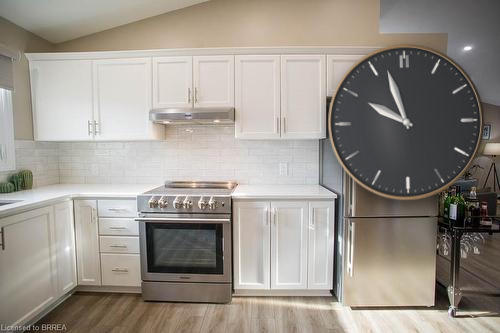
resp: 9,57
